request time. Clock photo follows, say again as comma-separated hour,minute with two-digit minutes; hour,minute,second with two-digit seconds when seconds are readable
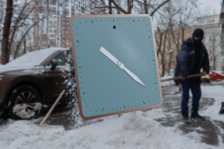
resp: 10,22
